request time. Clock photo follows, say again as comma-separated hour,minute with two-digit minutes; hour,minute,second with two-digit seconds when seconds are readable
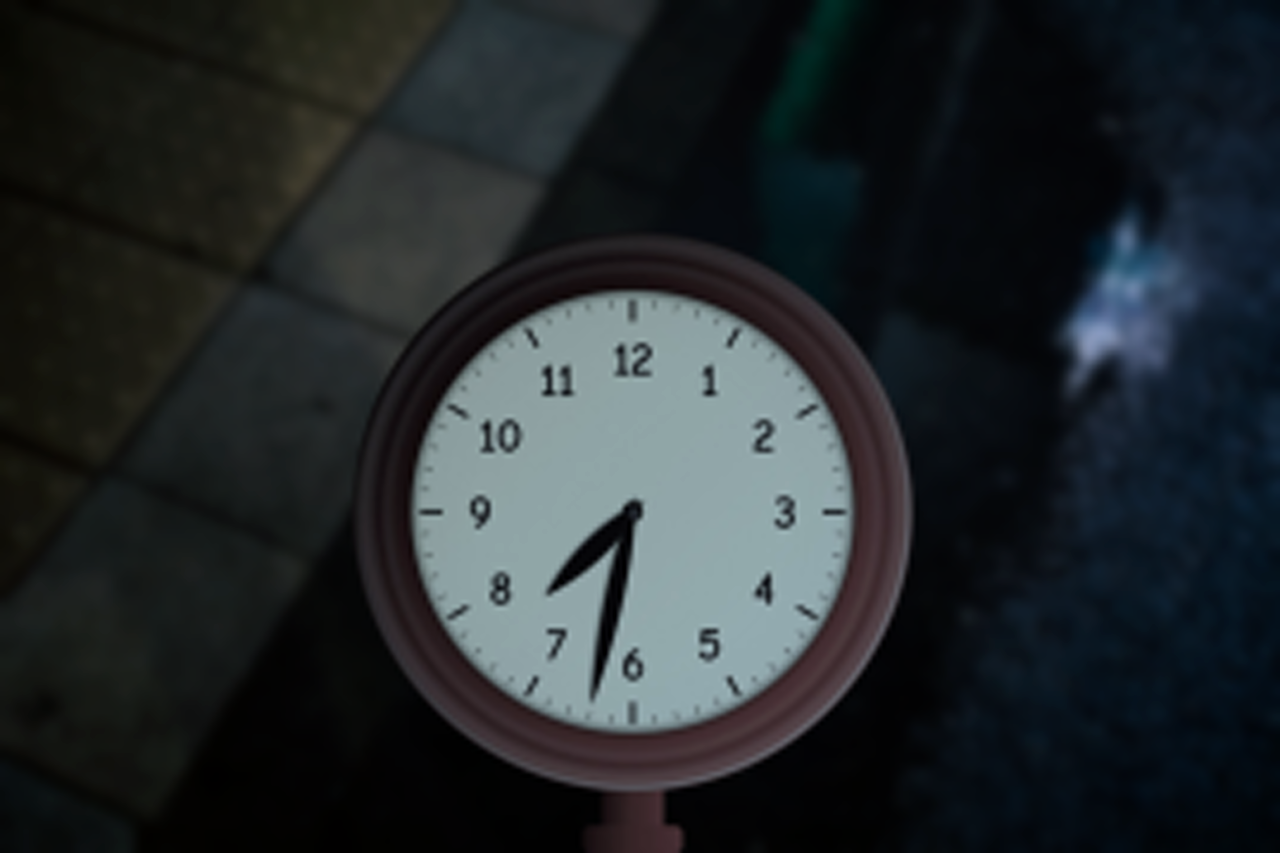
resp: 7,32
